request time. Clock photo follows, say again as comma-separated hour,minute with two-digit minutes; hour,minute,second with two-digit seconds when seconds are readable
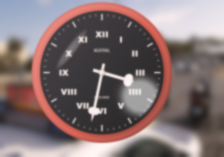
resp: 3,32
